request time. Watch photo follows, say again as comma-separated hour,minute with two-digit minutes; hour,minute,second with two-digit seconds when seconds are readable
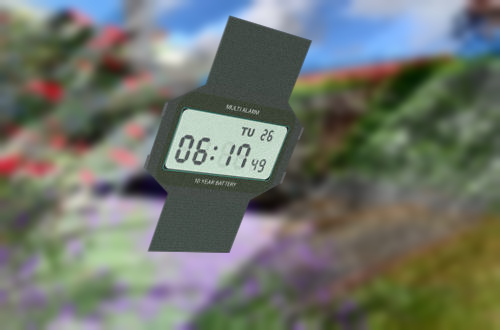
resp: 6,17,49
